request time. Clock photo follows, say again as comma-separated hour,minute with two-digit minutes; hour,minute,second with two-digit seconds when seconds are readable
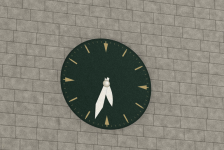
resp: 5,33
